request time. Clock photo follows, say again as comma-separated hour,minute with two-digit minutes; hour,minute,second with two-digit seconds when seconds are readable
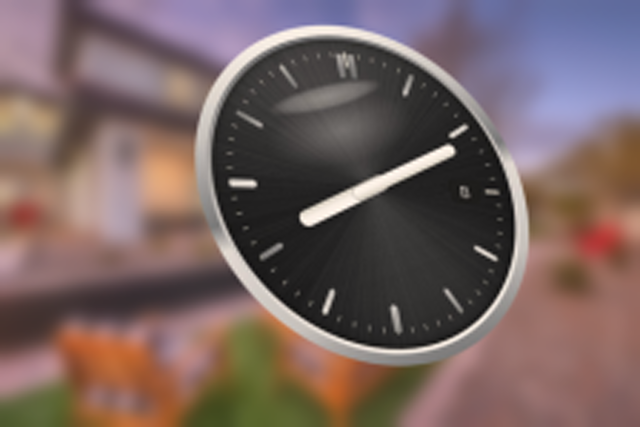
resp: 8,11
